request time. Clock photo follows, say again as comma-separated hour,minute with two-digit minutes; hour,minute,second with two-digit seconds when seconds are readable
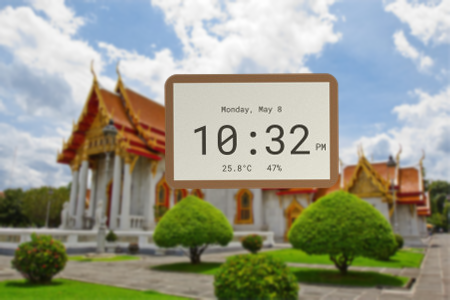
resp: 10,32
